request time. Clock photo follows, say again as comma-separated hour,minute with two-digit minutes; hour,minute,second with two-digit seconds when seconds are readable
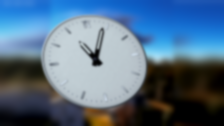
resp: 11,04
